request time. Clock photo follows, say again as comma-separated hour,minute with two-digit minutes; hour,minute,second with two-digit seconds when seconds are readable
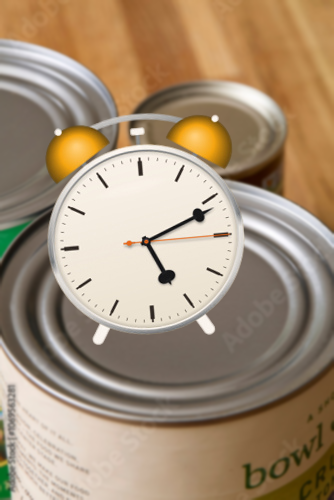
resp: 5,11,15
